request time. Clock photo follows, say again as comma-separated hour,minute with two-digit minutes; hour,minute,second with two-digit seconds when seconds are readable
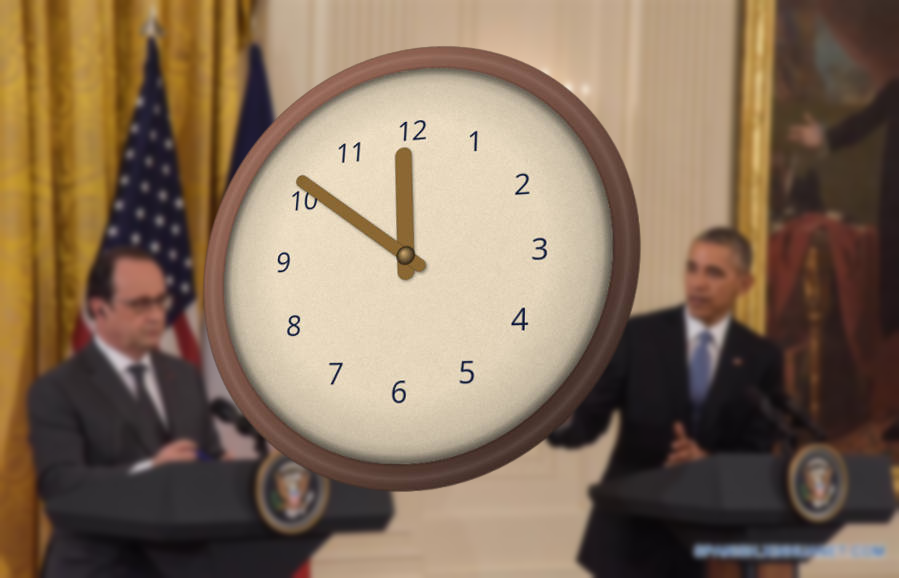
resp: 11,51
